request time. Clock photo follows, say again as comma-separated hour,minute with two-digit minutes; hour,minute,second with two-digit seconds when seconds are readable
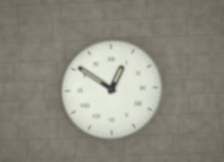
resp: 12,51
